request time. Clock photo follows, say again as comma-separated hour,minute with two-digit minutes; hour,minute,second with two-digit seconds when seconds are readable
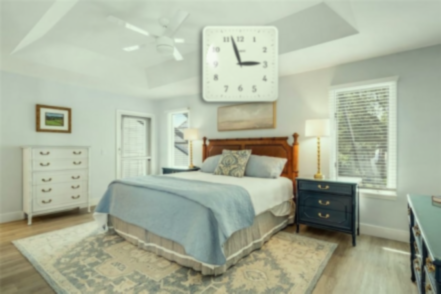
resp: 2,57
